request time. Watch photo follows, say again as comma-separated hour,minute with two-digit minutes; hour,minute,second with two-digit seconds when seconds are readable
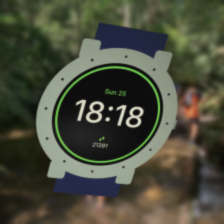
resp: 18,18
